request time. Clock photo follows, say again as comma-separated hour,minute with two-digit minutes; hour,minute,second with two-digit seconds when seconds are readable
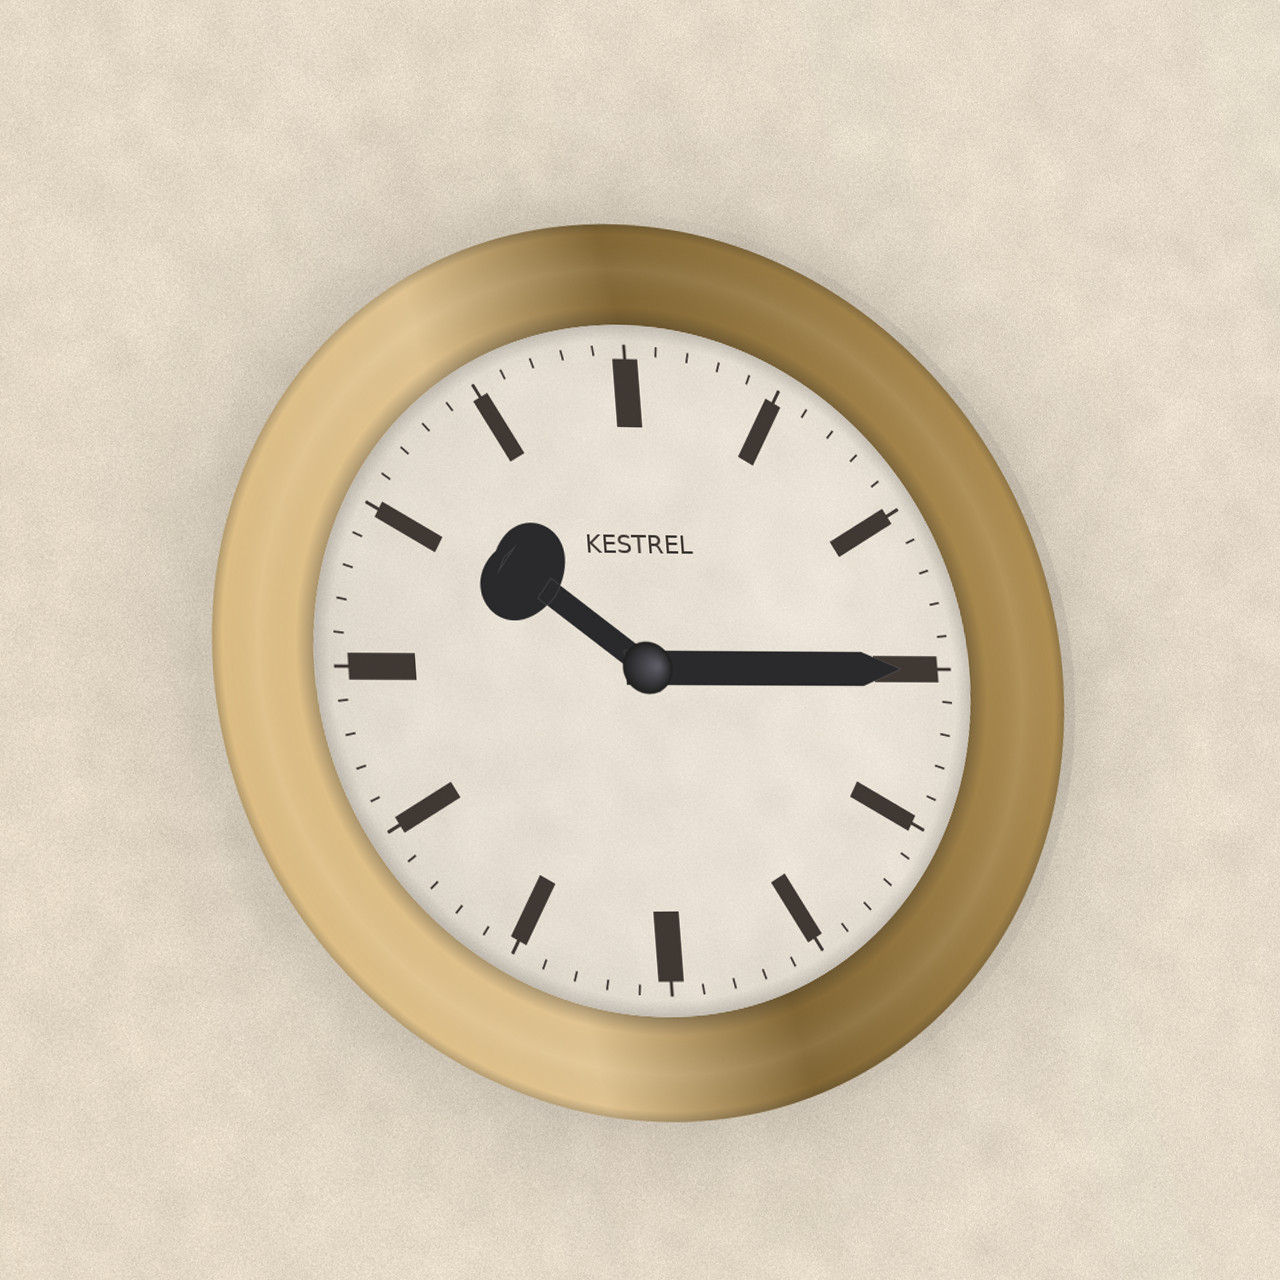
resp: 10,15
